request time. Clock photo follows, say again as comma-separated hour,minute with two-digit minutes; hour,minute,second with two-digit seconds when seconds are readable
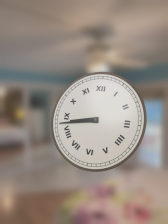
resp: 8,43
